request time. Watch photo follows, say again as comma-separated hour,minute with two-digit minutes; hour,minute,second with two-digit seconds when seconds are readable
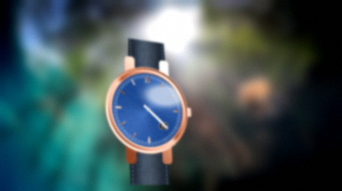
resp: 4,22
